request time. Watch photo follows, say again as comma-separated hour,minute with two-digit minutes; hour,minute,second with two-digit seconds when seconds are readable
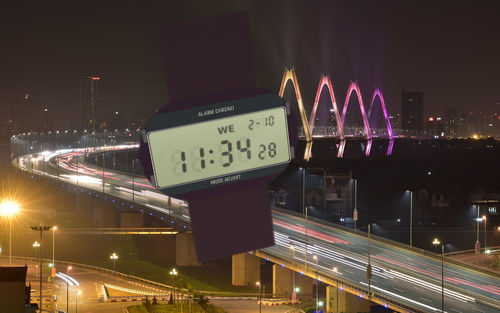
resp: 11,34,28
